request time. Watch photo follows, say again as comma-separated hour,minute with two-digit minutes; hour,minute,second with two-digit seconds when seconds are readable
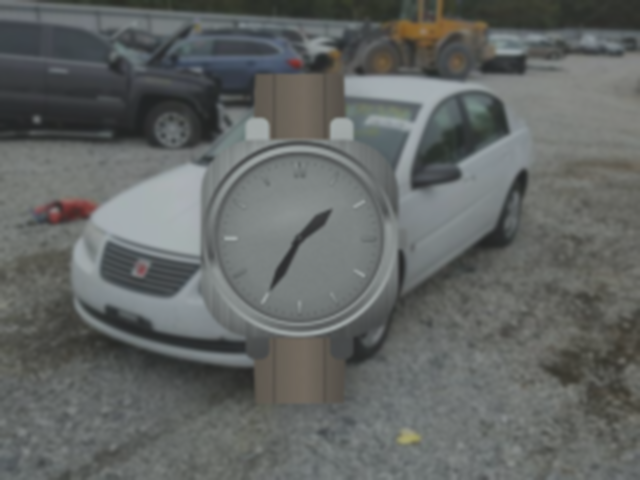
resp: 1,35
